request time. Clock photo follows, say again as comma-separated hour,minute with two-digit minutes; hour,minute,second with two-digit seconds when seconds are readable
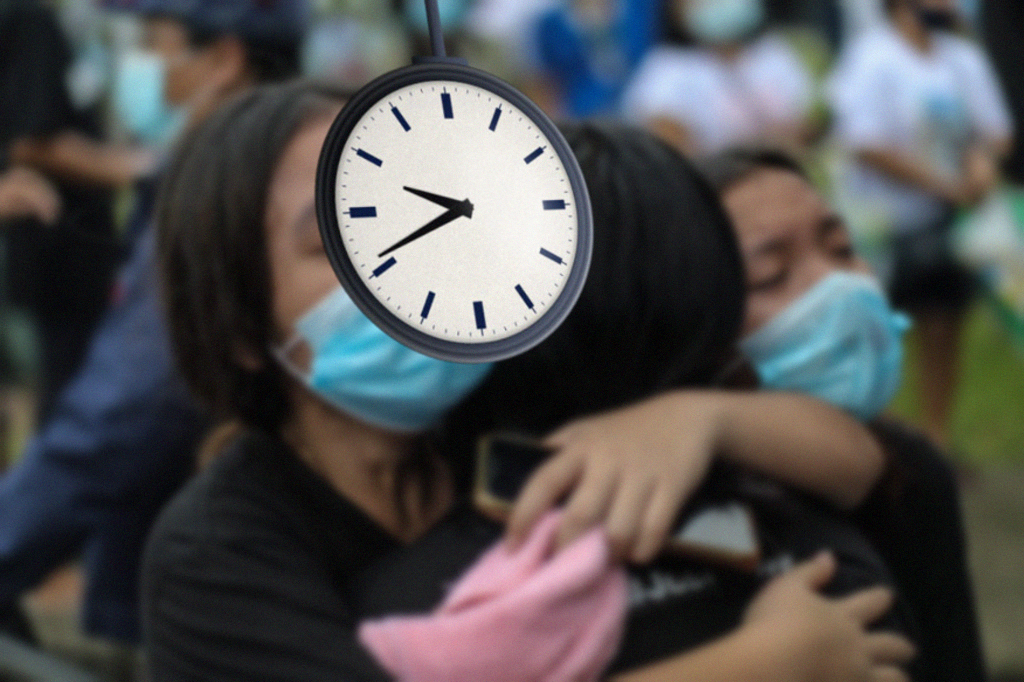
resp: 9,41
